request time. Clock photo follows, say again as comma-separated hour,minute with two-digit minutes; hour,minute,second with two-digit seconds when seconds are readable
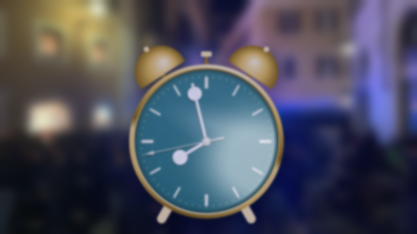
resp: 7,57,43
